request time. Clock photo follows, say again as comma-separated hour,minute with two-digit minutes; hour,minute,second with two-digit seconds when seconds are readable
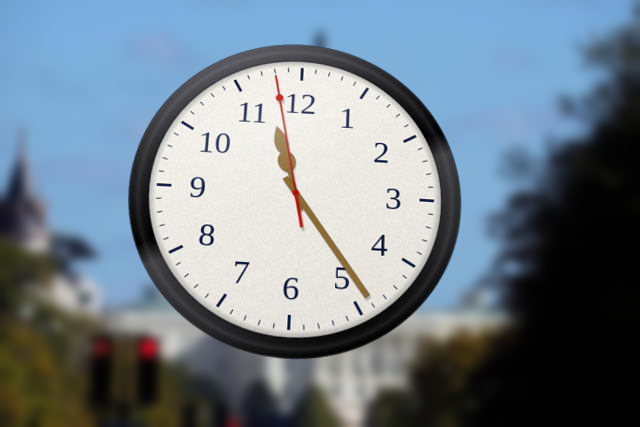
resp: 11,23,58
